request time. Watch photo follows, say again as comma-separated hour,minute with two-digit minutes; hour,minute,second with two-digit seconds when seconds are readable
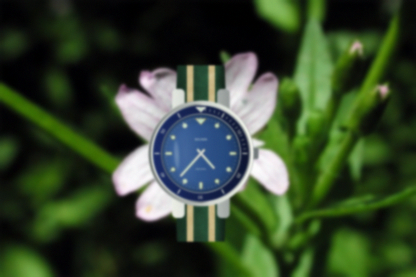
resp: 4,37
